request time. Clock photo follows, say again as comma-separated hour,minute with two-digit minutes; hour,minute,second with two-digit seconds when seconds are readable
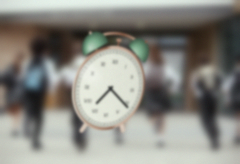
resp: 7,21
